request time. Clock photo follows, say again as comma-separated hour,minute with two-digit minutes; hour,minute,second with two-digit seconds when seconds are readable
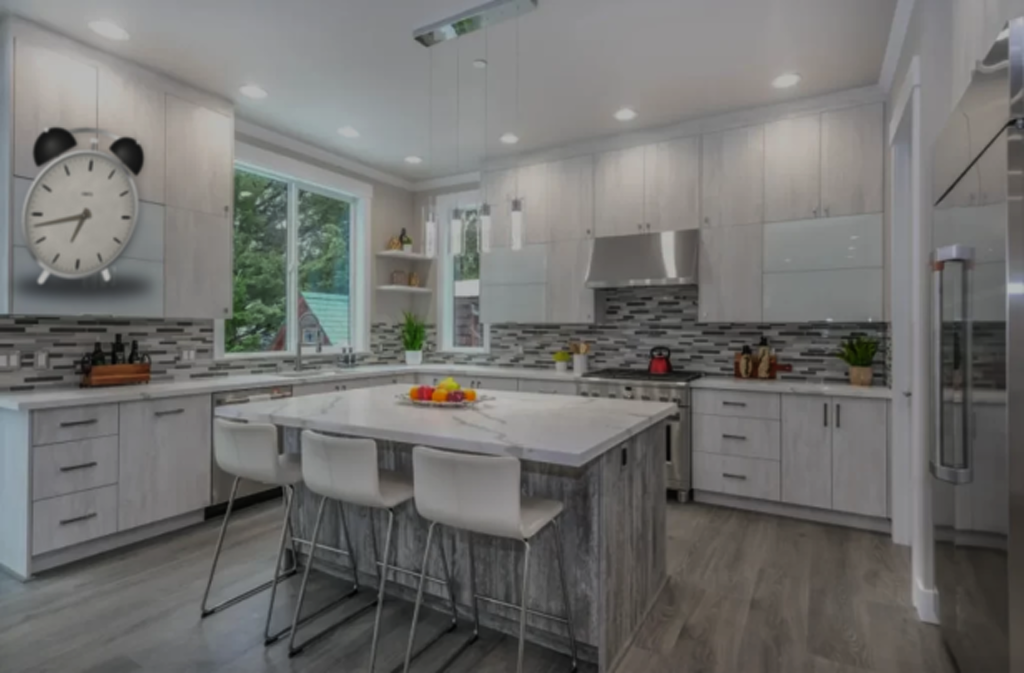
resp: 6,43
